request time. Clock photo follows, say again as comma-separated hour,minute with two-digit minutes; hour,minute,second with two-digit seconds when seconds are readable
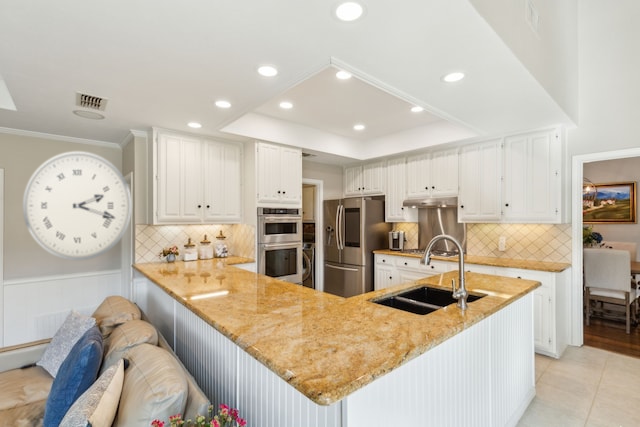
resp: 2,18
